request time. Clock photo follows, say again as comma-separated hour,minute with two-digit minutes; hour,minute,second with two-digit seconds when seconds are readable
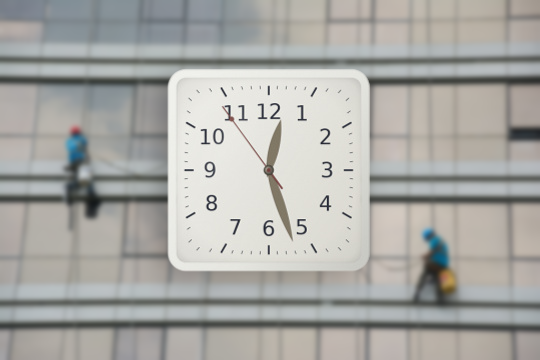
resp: 12,26,54
